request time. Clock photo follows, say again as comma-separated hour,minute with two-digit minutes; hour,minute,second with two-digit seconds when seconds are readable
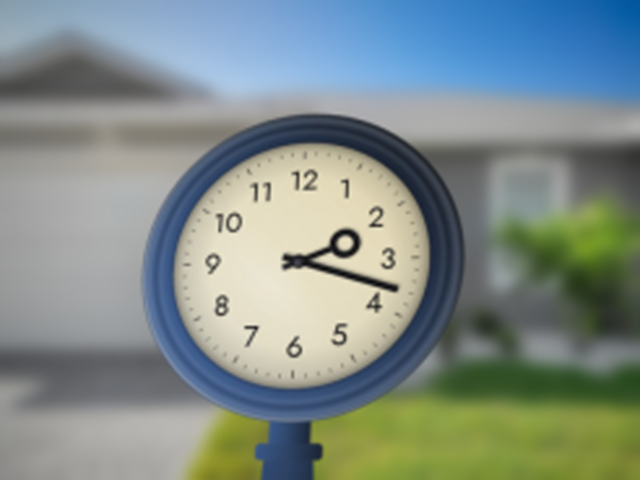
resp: 2,18
